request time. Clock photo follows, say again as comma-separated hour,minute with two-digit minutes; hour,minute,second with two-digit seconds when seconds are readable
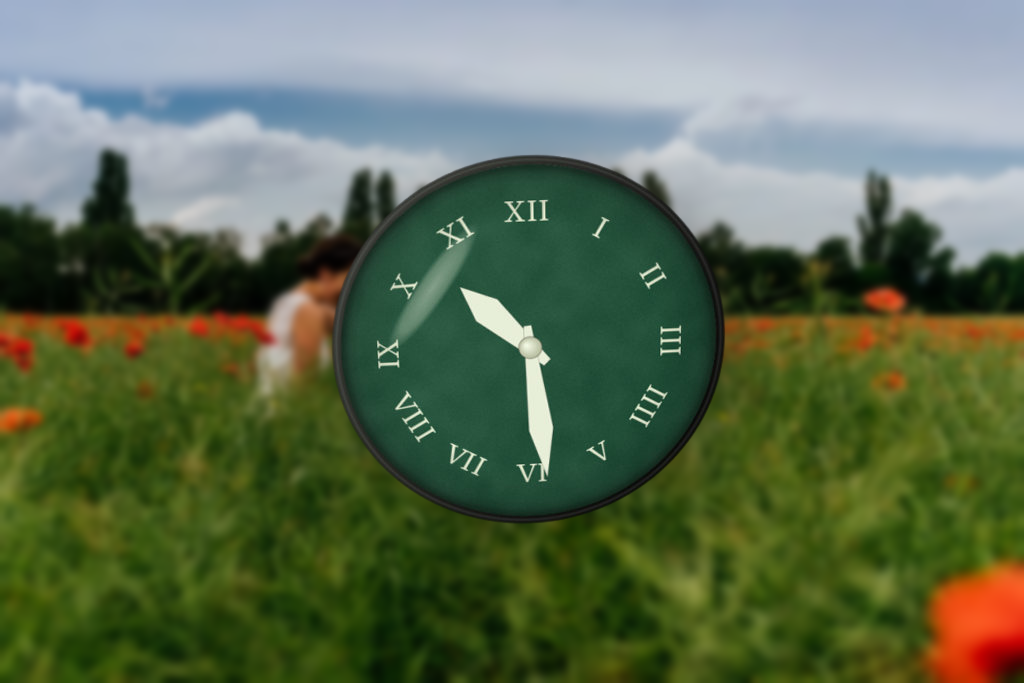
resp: 10,29
